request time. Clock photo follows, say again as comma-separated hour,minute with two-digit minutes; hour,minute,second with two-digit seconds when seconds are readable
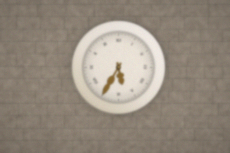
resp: 5,35
